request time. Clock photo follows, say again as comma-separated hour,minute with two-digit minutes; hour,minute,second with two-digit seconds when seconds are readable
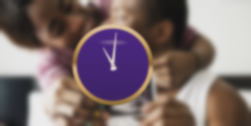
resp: 11,01
